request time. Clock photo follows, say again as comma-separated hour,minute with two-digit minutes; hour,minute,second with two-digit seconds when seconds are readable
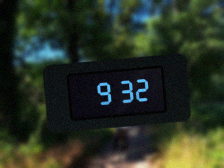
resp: 9,32
